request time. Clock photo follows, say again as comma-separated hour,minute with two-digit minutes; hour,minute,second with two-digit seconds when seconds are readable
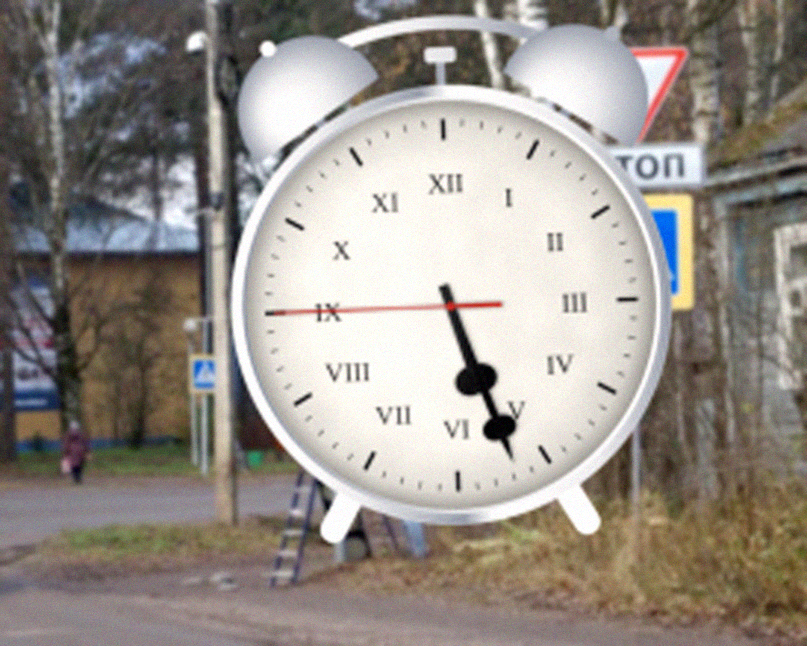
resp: 5,26,45
